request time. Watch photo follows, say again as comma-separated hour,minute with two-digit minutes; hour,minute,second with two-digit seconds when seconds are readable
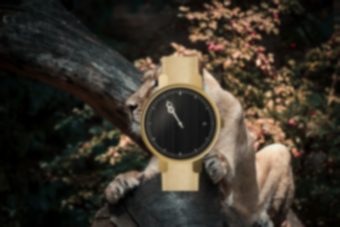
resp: 10,55
